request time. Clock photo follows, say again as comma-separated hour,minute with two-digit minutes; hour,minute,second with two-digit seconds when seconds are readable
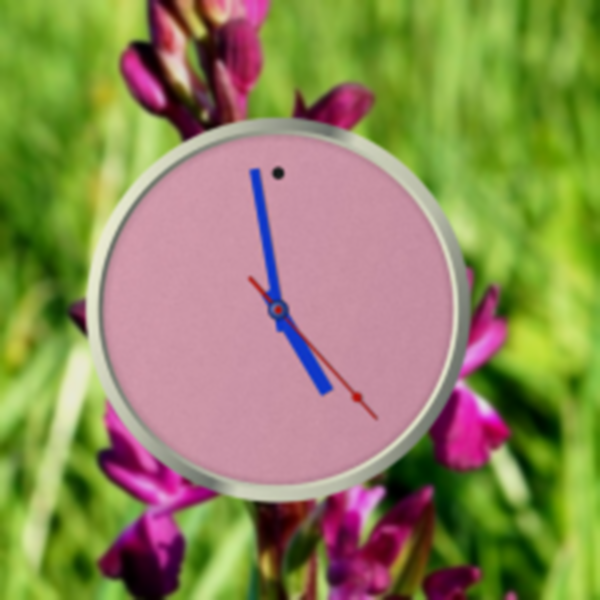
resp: 4,58,23
